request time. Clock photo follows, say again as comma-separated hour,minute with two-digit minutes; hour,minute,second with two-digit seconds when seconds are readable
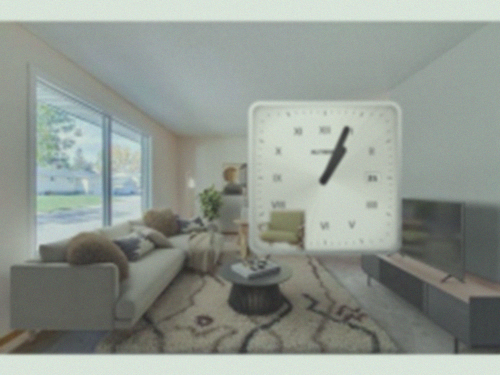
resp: 1,04
